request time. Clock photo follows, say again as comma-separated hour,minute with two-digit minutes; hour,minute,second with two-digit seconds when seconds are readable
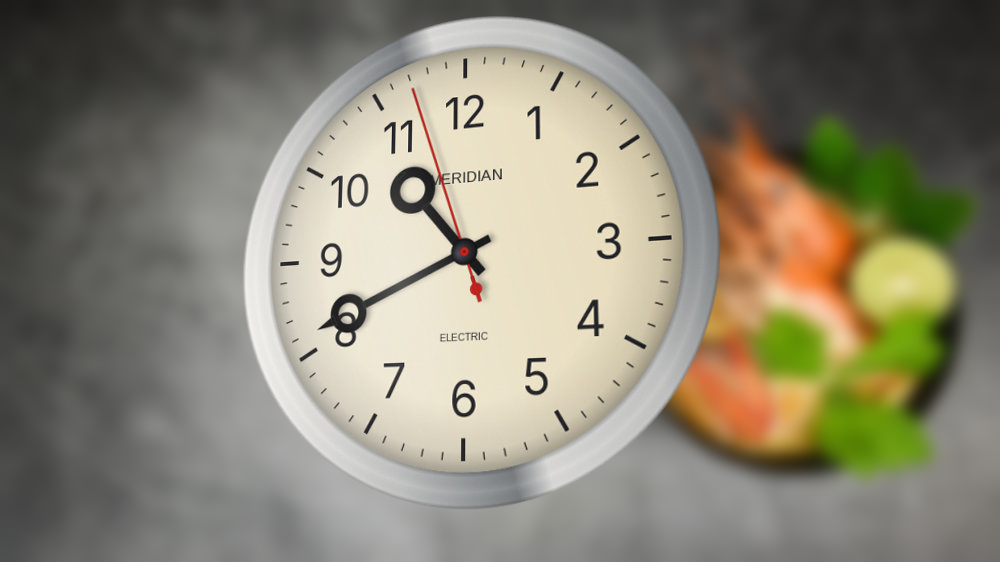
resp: 10,40,57
